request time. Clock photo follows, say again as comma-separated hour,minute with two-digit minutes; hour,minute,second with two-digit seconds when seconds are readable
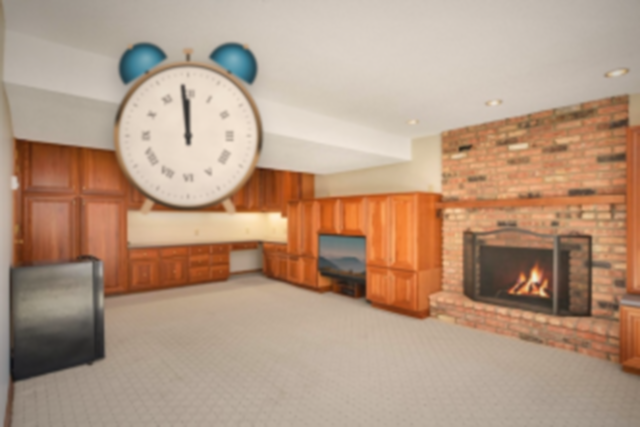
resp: 11,59
